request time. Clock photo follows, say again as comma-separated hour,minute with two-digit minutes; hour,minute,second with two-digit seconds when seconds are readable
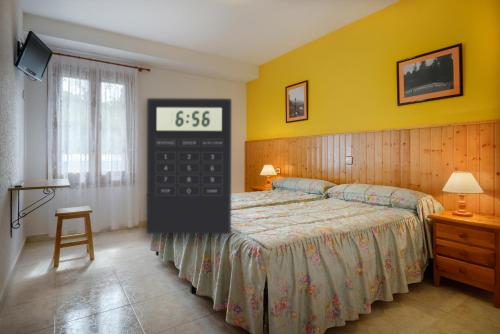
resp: 6,56
